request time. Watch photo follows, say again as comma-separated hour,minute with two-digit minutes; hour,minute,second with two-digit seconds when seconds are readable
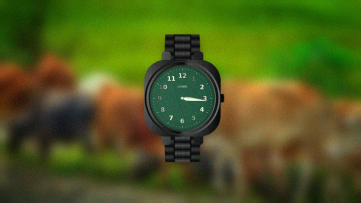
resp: 3,16
